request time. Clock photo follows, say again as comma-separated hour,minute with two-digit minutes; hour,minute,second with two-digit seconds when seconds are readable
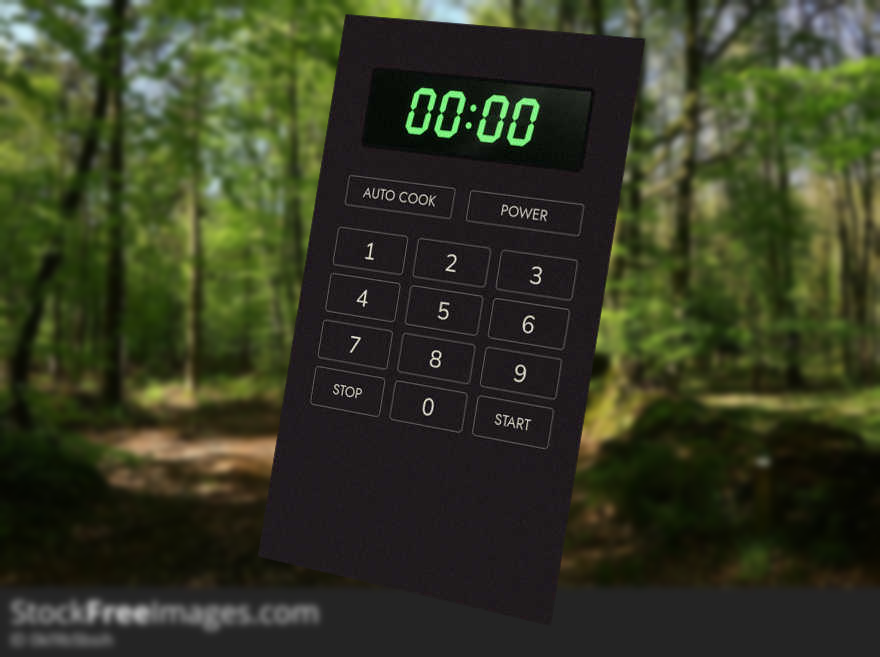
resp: 0,00
